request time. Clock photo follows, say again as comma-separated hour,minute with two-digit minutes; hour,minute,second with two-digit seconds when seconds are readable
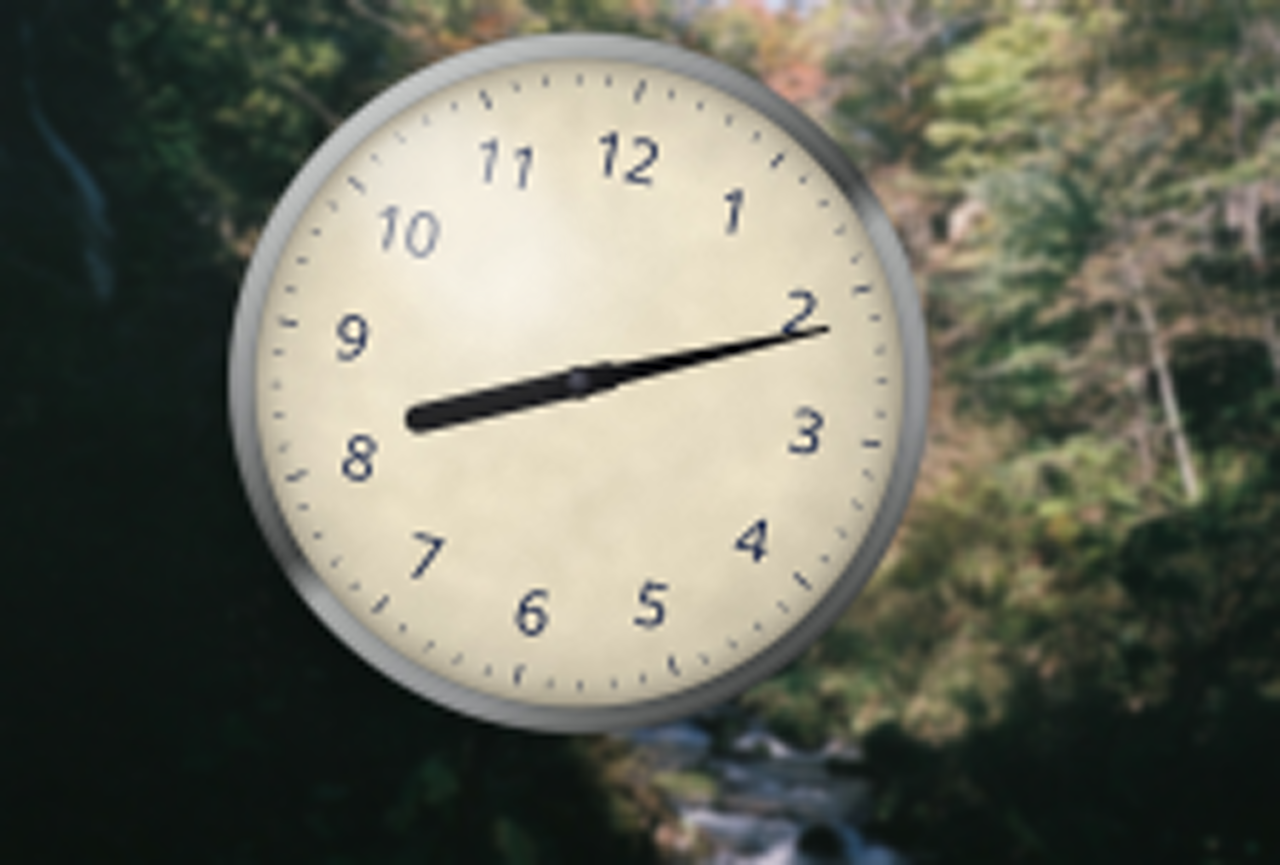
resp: 8,11
